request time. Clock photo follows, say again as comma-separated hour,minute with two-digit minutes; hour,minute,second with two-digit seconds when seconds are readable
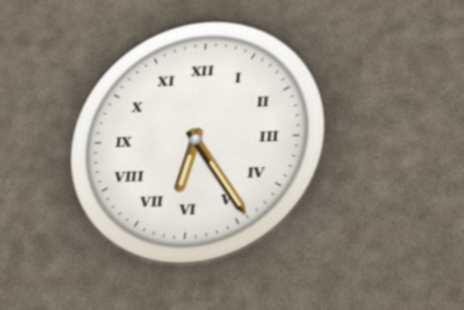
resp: 6,24
